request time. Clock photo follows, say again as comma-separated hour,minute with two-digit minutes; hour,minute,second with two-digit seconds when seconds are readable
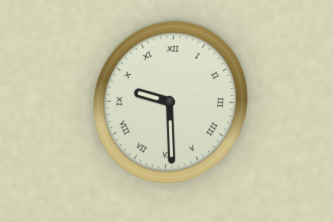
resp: 9,29
